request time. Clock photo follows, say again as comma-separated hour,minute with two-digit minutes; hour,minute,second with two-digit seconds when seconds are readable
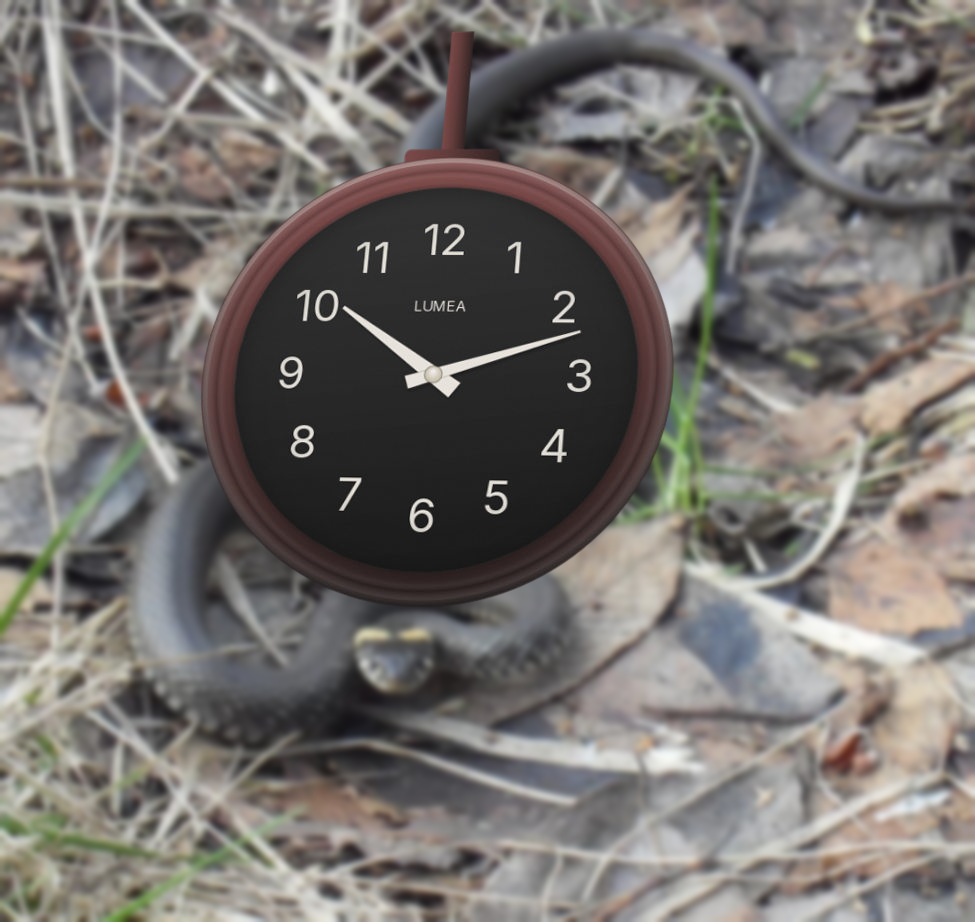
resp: 10,12
